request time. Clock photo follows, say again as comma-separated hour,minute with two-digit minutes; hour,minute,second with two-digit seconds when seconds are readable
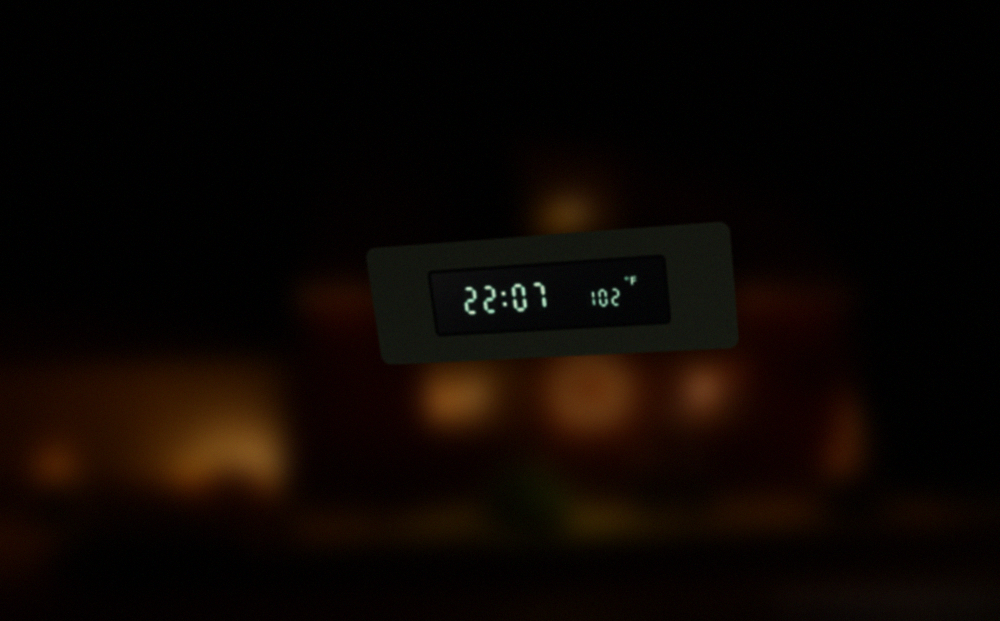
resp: 22,07
